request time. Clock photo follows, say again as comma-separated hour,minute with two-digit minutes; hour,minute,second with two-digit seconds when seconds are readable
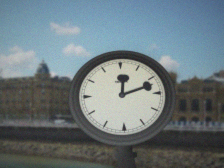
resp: 12,12
